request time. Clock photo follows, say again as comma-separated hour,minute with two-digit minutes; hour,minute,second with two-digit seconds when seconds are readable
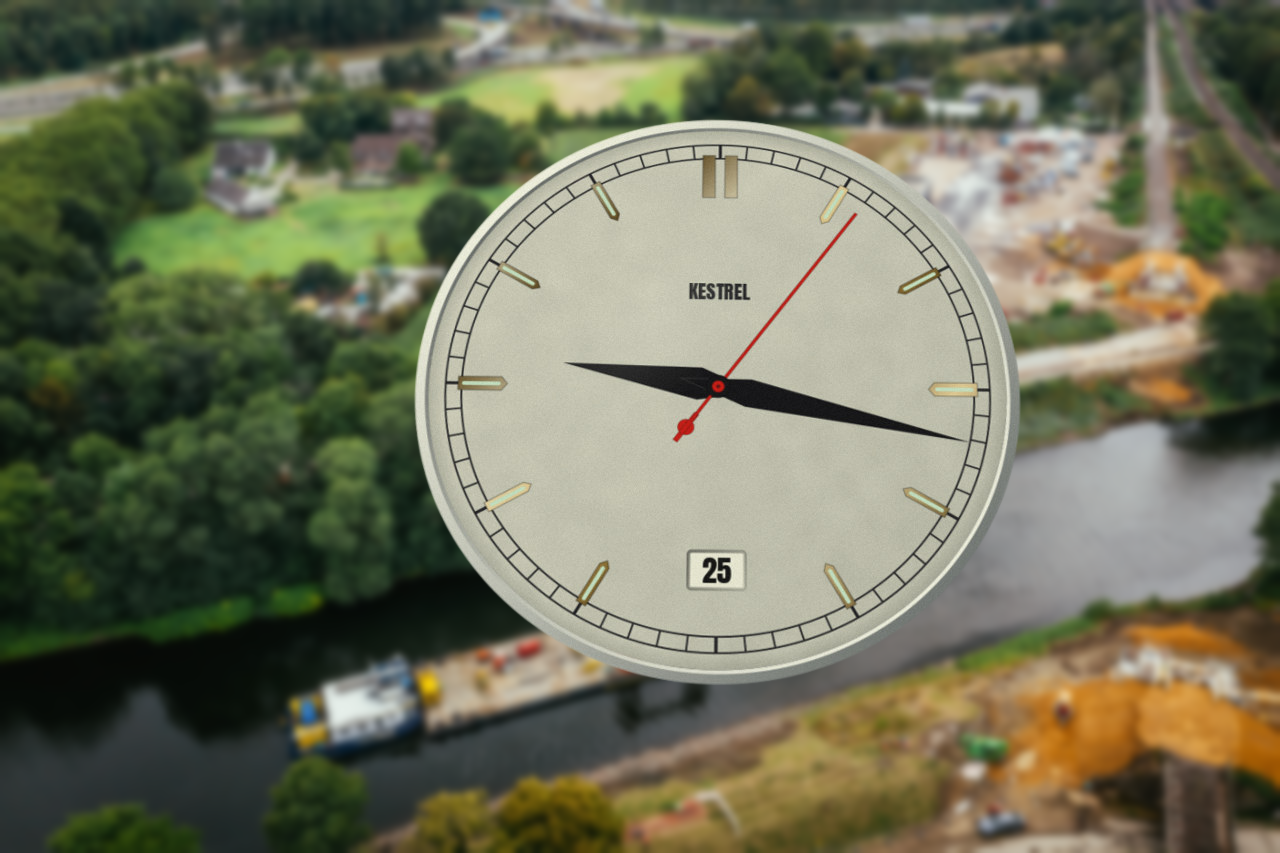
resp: 9,17,06
